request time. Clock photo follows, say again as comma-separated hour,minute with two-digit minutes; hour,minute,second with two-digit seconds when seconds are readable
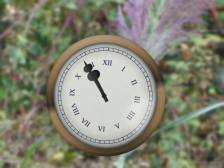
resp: 10,54
